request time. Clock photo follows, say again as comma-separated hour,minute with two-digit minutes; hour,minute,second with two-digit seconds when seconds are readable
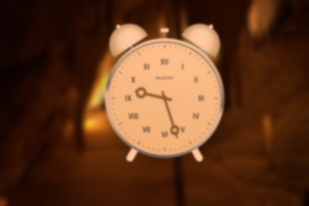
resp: 9,27
